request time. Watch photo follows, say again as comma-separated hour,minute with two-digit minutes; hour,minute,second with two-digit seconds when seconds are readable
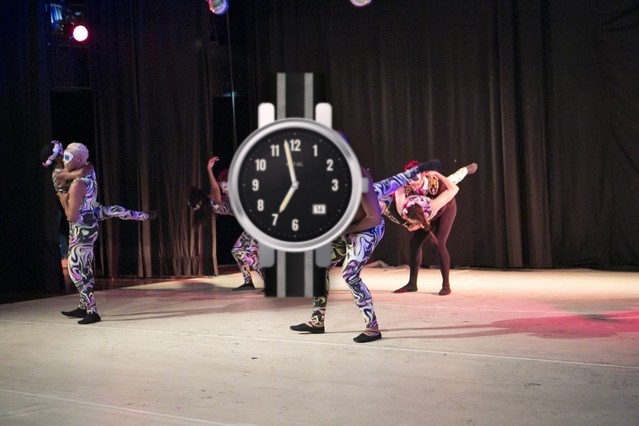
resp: 6,58
